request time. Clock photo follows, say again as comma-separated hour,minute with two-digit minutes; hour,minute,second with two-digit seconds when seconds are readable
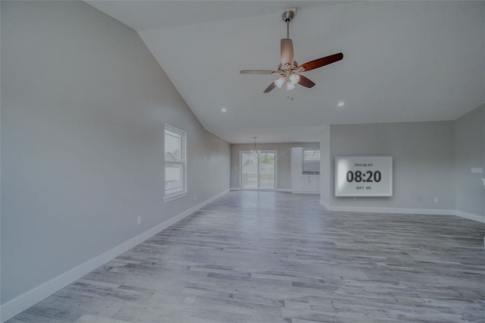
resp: 8,20
